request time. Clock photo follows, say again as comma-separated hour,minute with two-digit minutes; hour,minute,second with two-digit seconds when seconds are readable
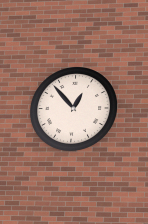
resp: 12,53
